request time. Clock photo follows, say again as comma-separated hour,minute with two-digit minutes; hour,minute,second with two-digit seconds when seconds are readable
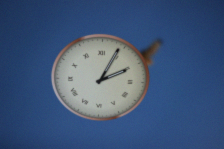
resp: 2,04
